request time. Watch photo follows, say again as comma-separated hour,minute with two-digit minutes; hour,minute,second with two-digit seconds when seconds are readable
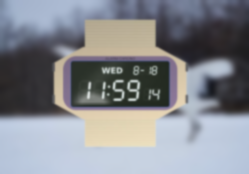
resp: 11,59,14
